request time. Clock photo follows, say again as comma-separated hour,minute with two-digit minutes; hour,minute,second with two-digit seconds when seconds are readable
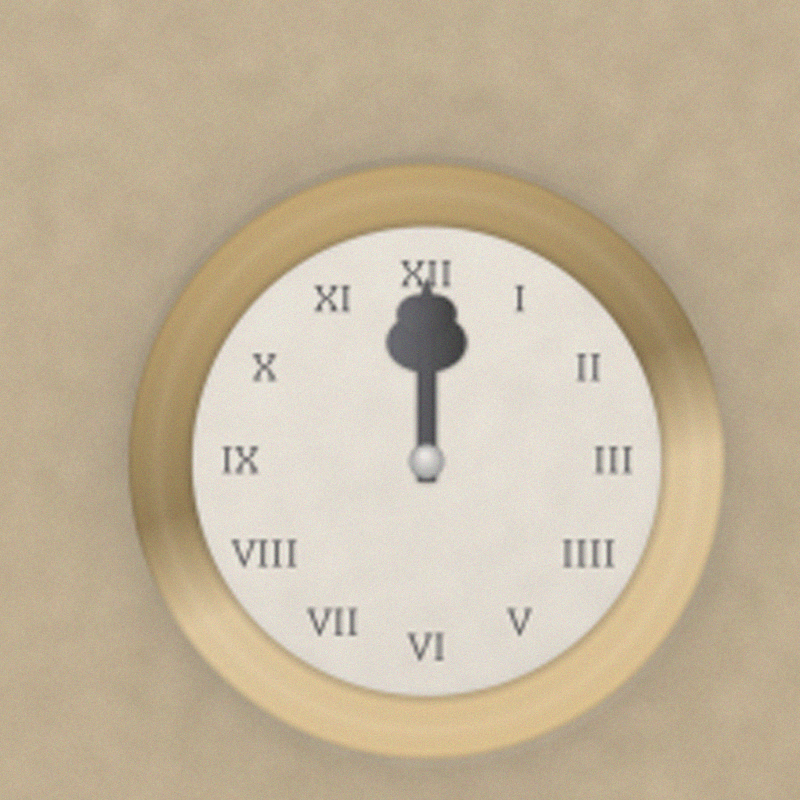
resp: 12,00
